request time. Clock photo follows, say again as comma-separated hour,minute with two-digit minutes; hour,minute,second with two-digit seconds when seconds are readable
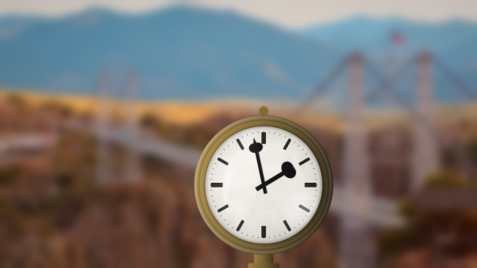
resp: 1,58
